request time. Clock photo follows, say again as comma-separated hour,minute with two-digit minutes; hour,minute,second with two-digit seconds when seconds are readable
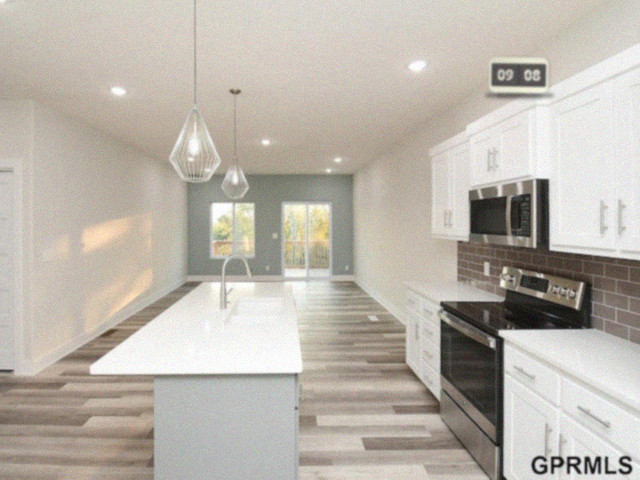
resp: 9,08
